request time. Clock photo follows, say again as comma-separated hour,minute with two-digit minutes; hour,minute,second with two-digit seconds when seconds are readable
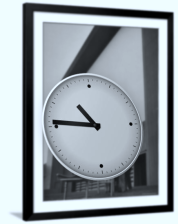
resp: 10,46
